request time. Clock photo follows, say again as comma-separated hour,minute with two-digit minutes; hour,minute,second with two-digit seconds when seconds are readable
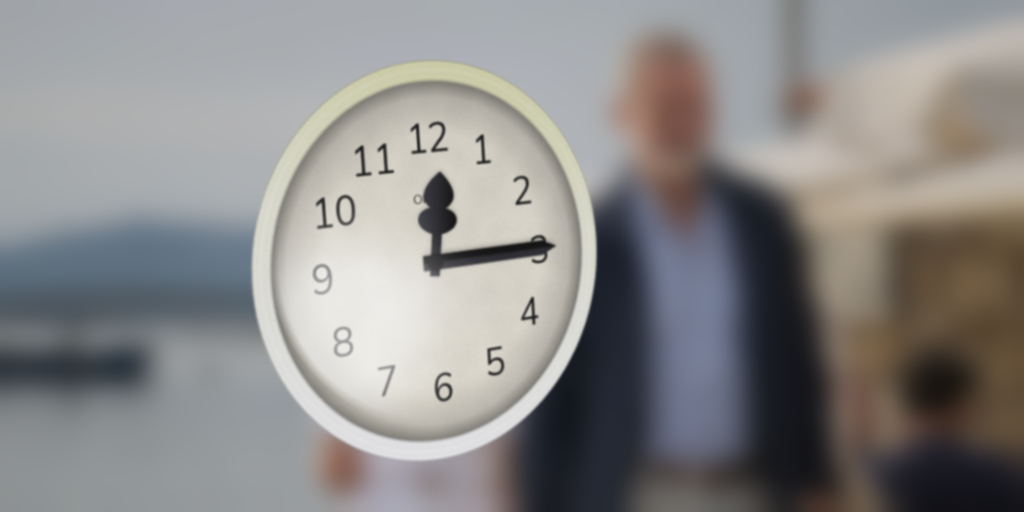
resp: 12,15
